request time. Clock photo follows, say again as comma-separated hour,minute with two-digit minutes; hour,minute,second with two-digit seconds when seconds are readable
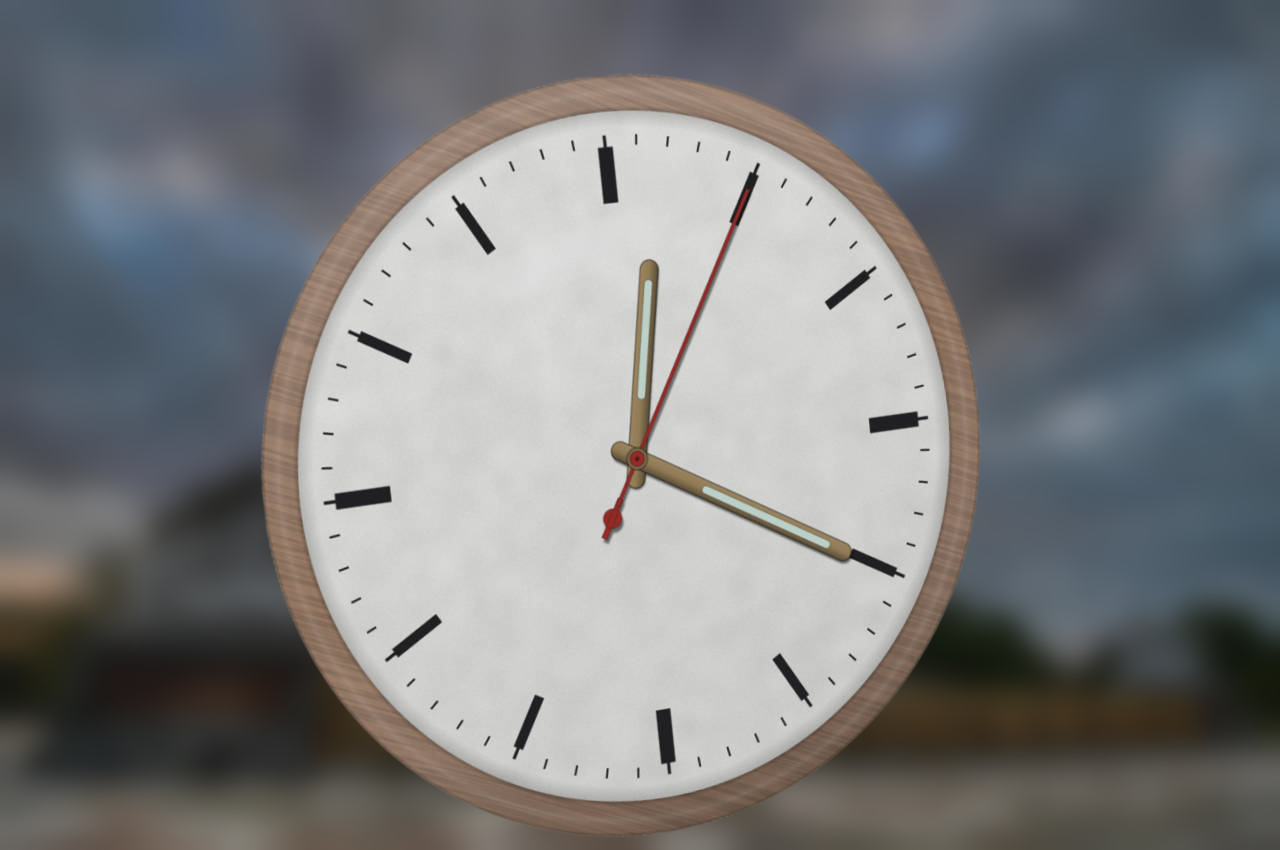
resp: 12,20,05
